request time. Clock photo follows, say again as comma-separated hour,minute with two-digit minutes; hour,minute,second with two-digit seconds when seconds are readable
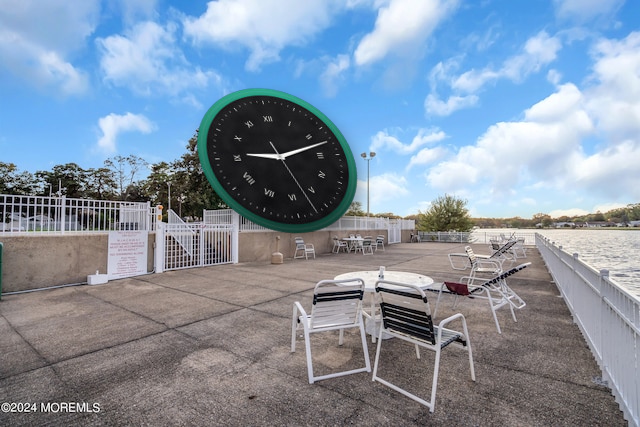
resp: 9,12,27
